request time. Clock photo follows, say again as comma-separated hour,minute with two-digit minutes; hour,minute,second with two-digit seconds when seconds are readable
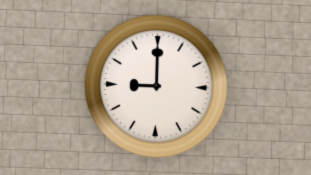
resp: 9,00
